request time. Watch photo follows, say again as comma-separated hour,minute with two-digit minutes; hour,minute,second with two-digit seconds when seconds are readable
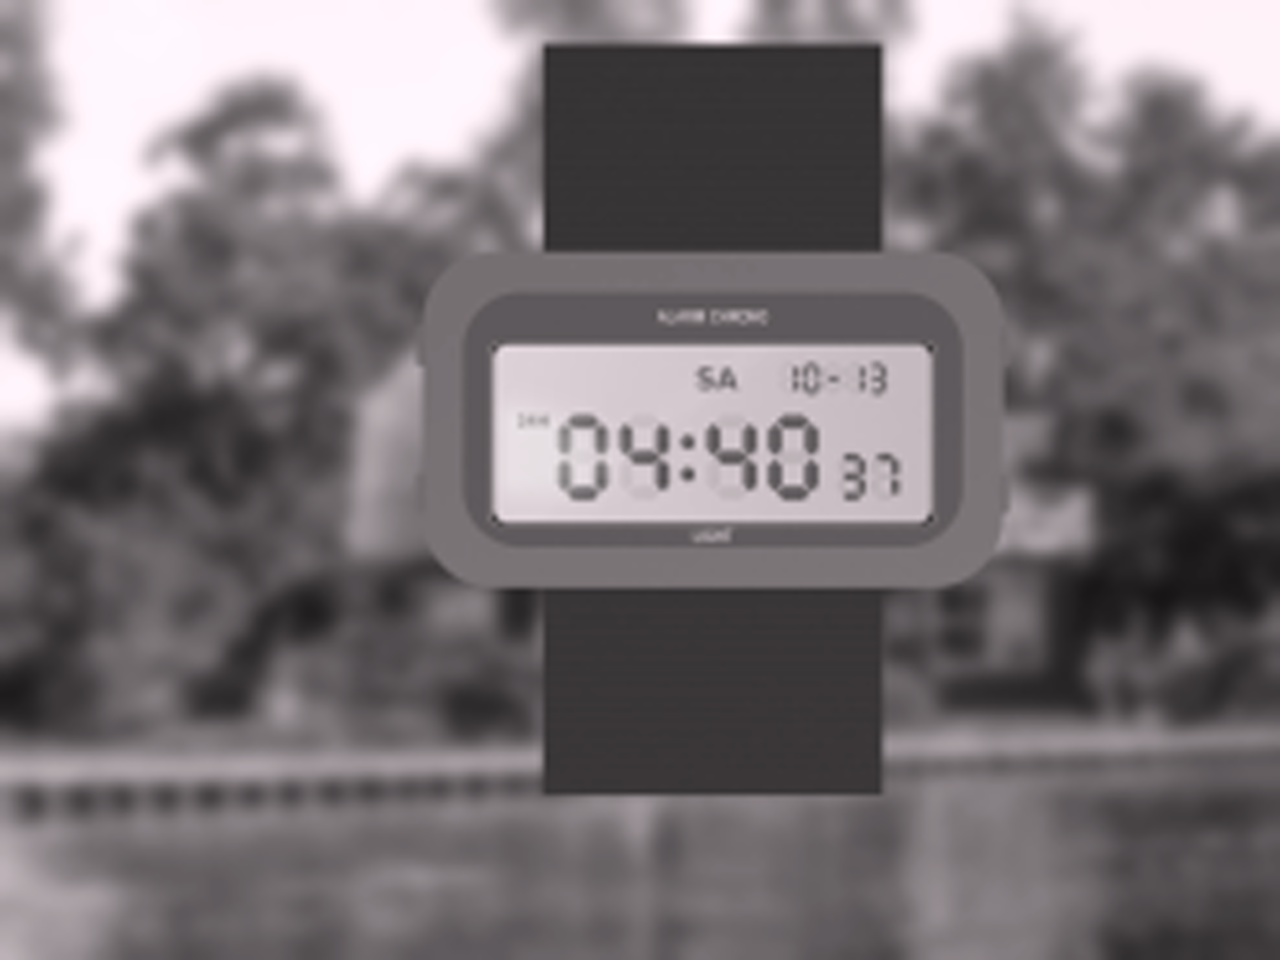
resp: 4,40,37
